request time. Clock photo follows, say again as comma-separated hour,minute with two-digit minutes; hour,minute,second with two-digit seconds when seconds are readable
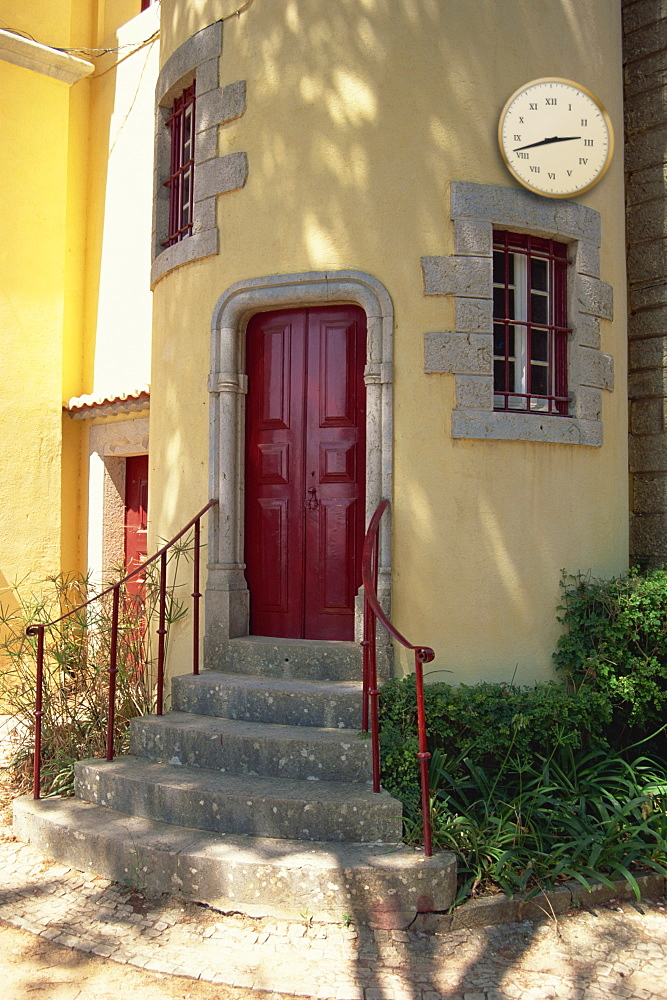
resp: 2,42
